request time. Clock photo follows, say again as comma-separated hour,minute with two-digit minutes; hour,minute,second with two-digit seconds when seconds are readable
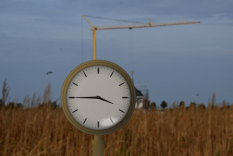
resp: 3,45
